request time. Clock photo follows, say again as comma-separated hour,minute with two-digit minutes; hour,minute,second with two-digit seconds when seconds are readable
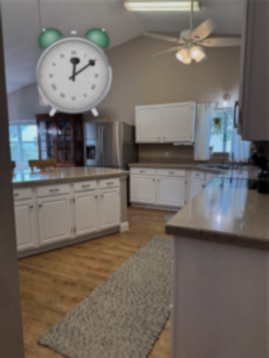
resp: 12,09
